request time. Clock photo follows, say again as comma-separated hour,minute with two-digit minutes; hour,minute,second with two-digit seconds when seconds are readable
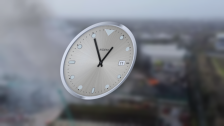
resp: 12,55
